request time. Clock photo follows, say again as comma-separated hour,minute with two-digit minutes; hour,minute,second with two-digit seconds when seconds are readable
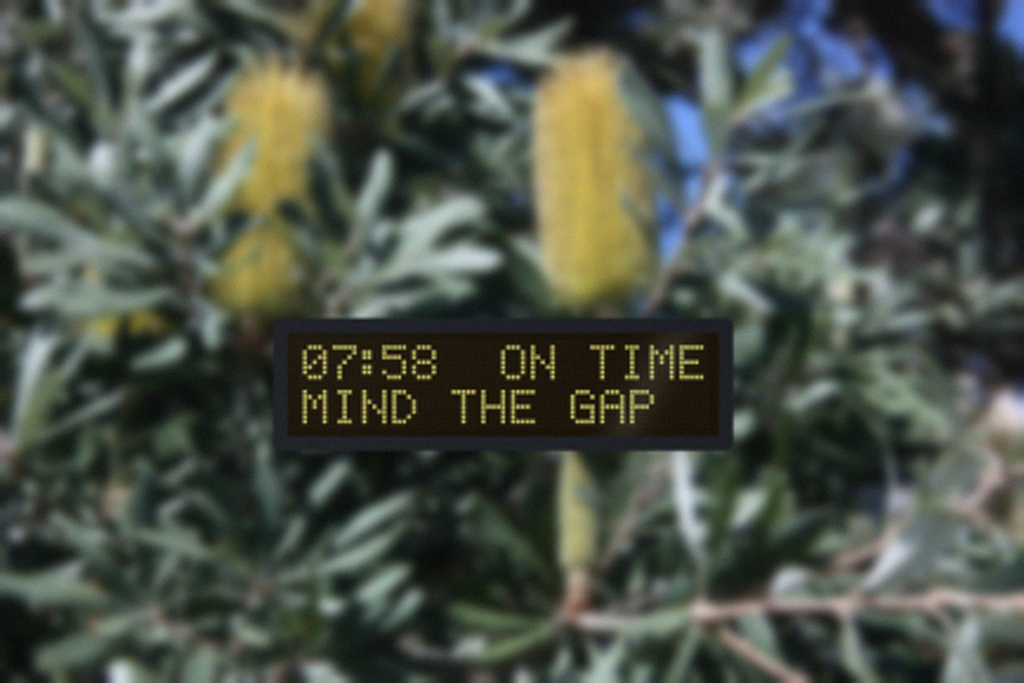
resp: 7,58
